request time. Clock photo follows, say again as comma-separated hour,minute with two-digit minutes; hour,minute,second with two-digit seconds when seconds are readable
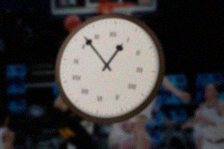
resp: 12,52
